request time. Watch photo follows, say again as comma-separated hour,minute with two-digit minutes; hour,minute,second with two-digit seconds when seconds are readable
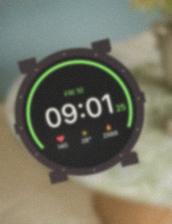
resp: 9,01
